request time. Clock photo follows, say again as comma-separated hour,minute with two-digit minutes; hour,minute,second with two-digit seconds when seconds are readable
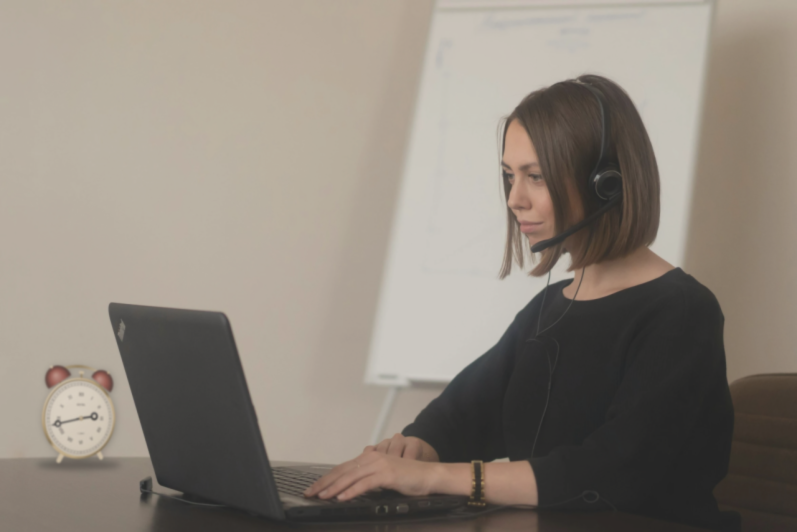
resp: 2,43
